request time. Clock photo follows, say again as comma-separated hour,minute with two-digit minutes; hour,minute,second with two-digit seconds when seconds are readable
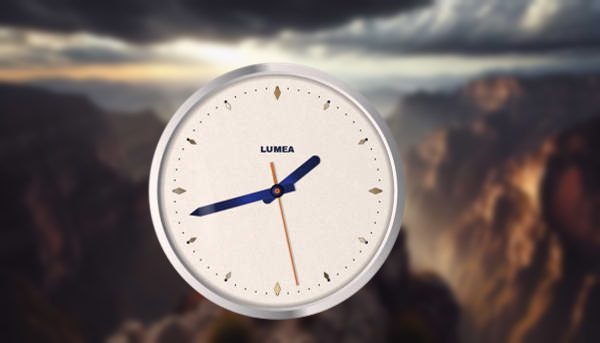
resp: 1,42,28
